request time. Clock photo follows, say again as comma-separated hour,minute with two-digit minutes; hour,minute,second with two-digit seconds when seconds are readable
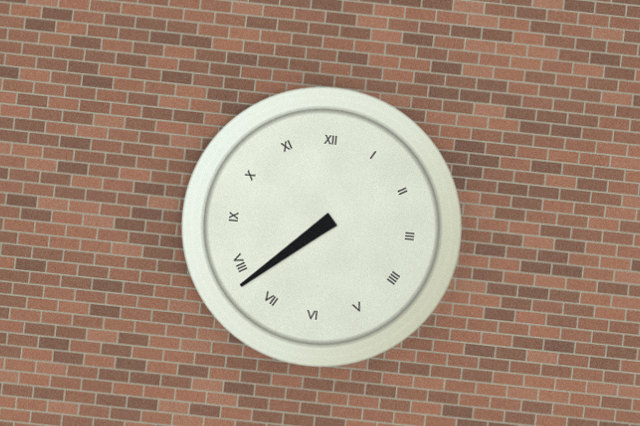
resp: 7,38
